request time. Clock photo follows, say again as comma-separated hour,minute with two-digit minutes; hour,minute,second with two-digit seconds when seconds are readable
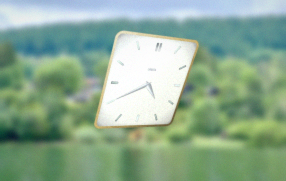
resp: 4,40
